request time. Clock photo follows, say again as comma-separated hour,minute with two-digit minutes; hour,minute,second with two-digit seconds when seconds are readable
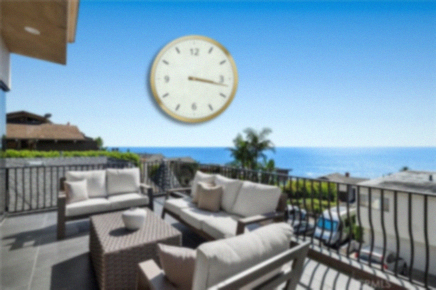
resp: 3,17
